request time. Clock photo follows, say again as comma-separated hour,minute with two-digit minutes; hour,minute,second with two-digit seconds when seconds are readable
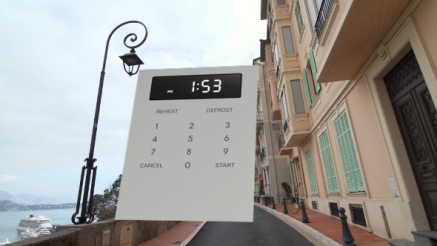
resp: 1,53
